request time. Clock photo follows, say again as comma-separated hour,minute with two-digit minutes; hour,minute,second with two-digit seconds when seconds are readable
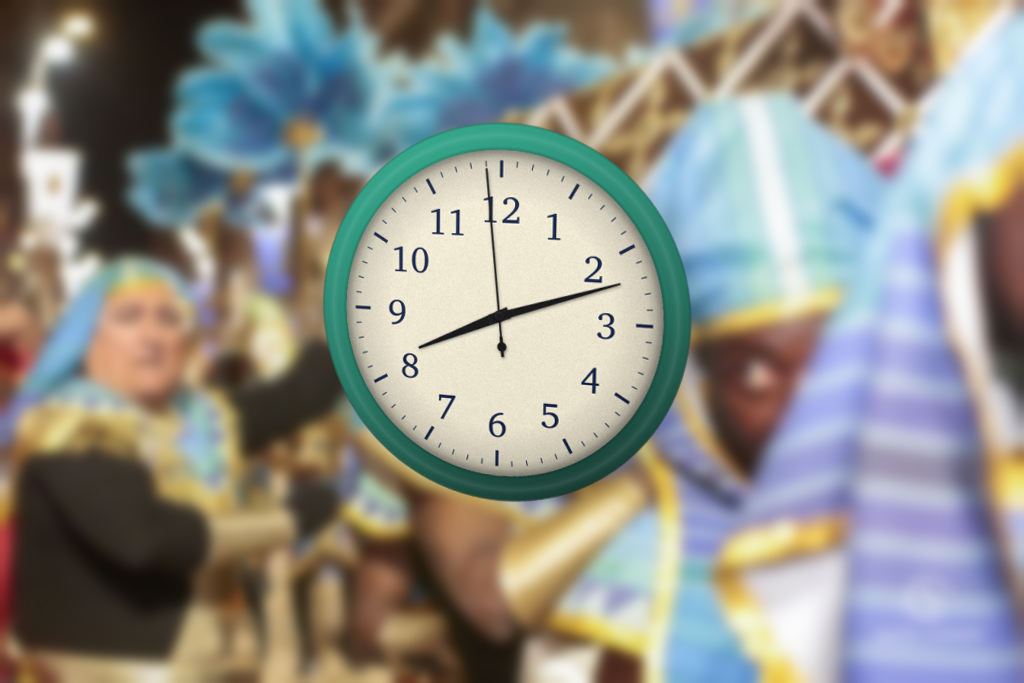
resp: 8,11,59
